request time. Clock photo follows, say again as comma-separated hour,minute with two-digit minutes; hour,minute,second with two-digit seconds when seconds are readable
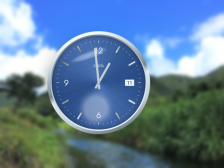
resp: 12,59
